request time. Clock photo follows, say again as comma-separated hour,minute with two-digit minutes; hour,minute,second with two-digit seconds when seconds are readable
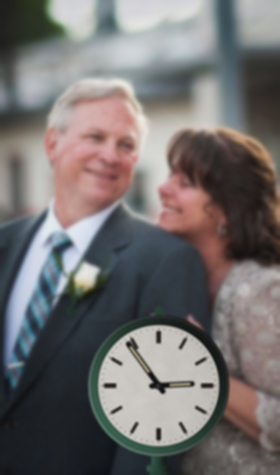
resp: 2,54
